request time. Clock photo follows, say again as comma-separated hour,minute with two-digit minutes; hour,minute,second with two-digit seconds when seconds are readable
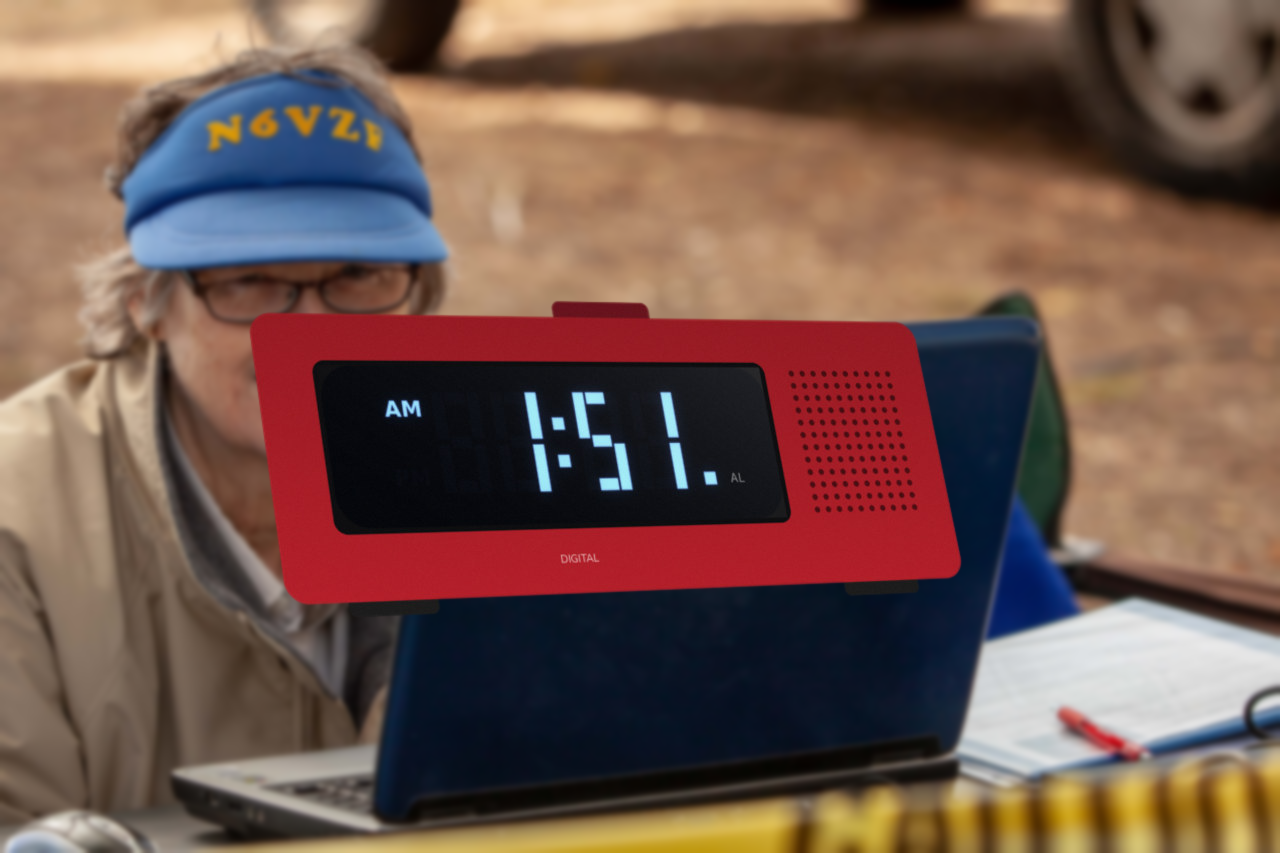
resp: 1,51
